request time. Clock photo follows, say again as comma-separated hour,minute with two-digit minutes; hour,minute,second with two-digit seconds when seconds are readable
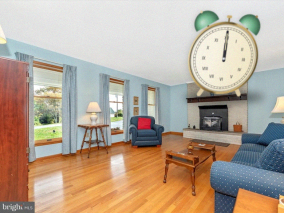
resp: 12,00
